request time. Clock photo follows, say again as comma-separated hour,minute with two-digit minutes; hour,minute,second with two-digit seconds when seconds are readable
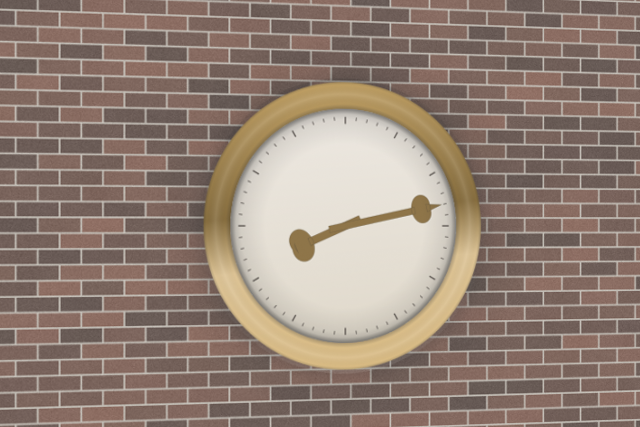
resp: 8,13
